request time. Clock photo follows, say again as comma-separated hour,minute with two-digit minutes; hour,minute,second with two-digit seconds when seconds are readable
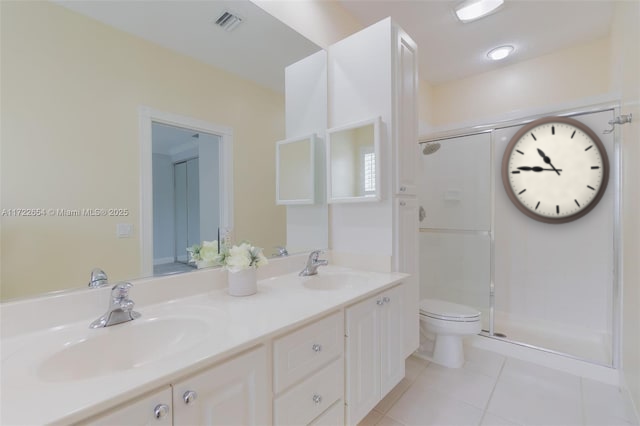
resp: 10,46
